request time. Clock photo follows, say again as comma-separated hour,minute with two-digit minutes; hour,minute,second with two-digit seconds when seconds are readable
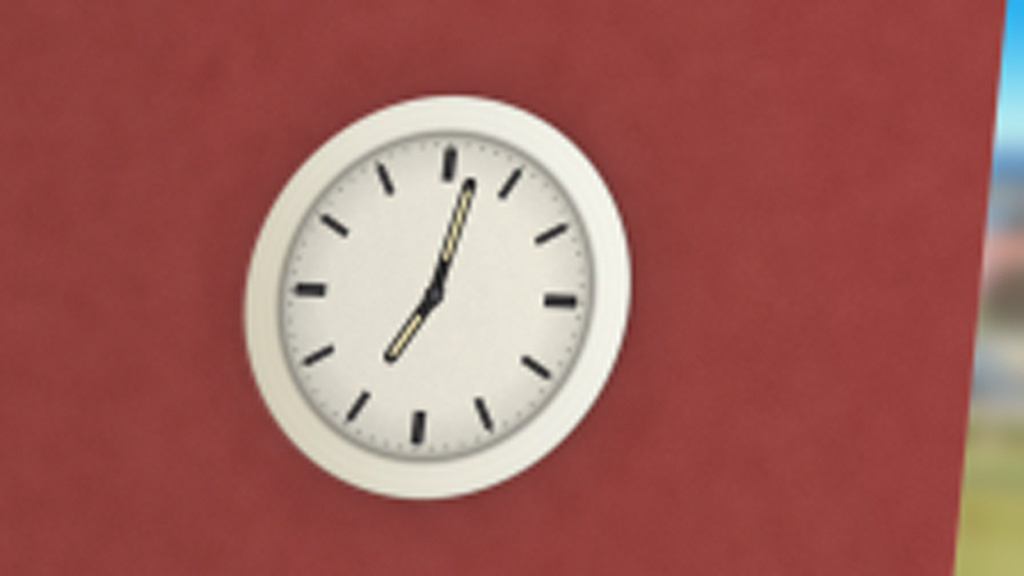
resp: 7,02
